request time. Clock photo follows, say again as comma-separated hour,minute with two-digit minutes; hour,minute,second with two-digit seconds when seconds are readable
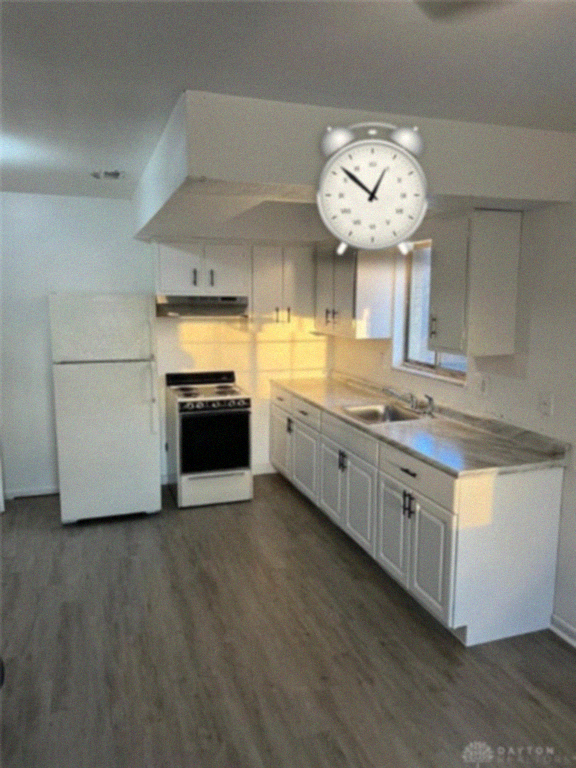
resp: 12,52
